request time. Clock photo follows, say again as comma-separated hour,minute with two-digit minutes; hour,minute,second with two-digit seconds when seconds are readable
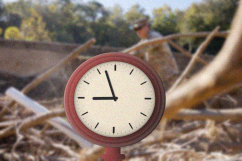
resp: 8,57
